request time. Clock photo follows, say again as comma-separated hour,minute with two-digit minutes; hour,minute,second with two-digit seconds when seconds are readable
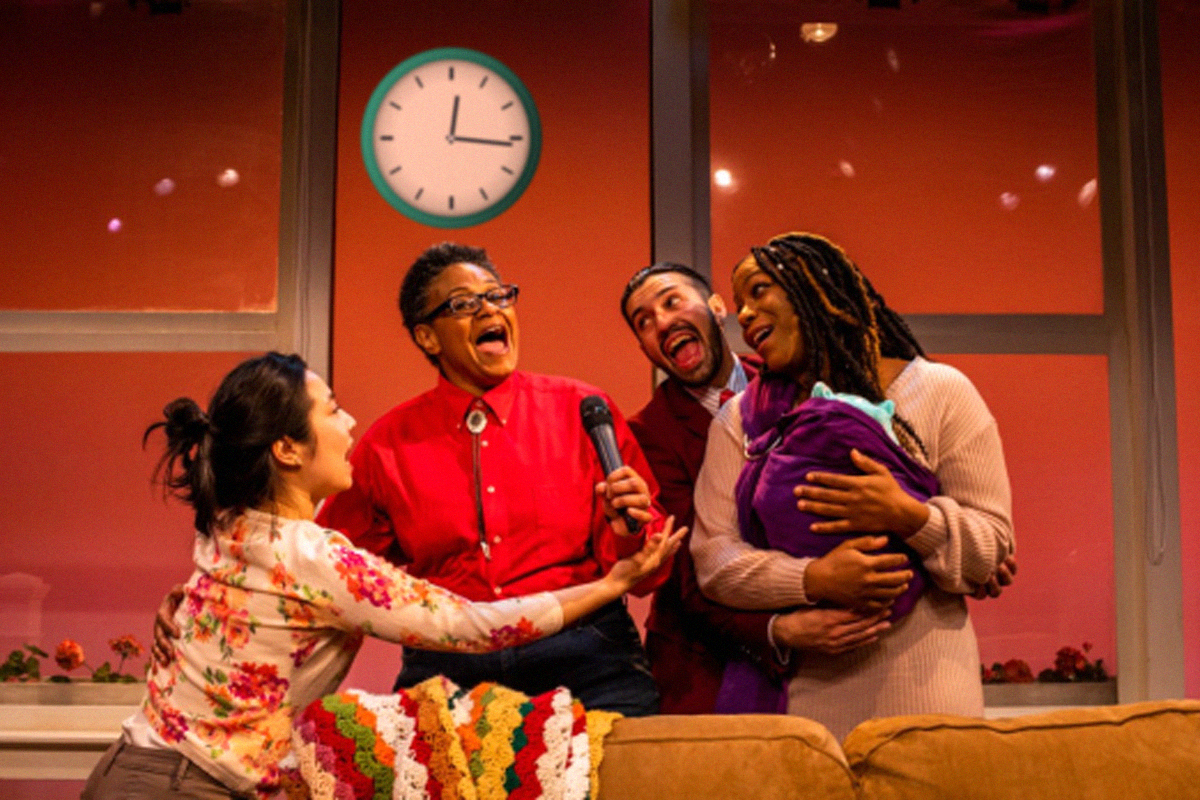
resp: 12,16
